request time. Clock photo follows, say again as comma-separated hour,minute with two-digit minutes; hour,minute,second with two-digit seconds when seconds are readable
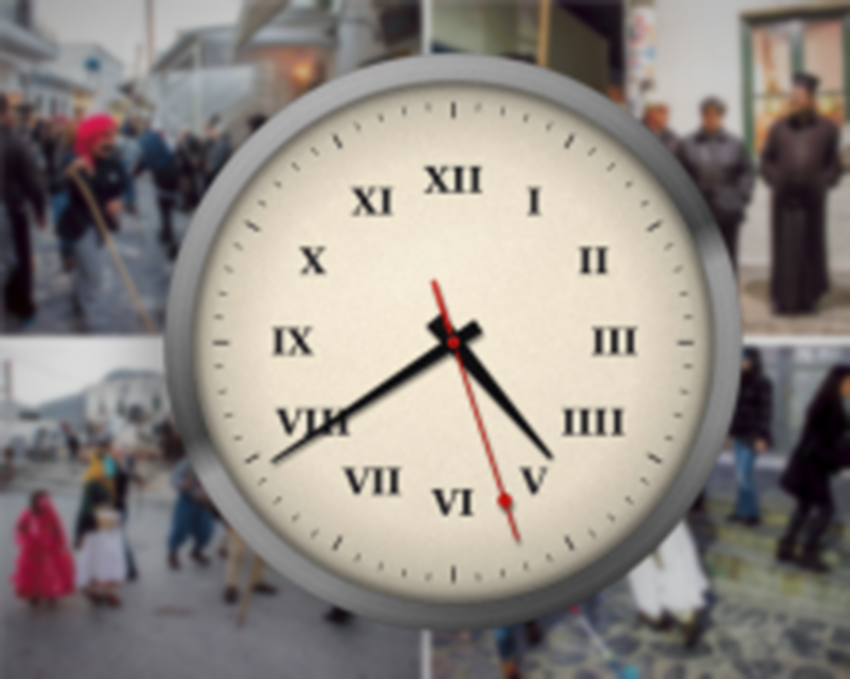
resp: 4,39,27
